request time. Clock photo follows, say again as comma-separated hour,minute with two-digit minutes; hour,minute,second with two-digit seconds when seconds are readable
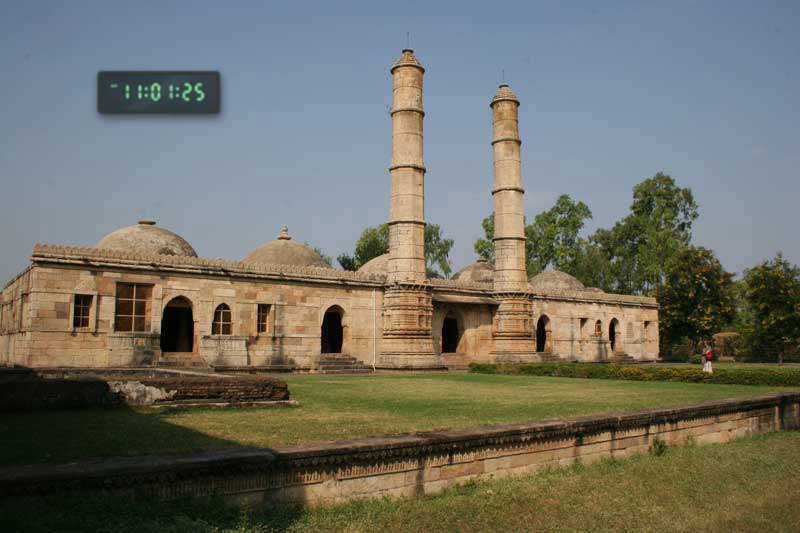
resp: 11,01,25
